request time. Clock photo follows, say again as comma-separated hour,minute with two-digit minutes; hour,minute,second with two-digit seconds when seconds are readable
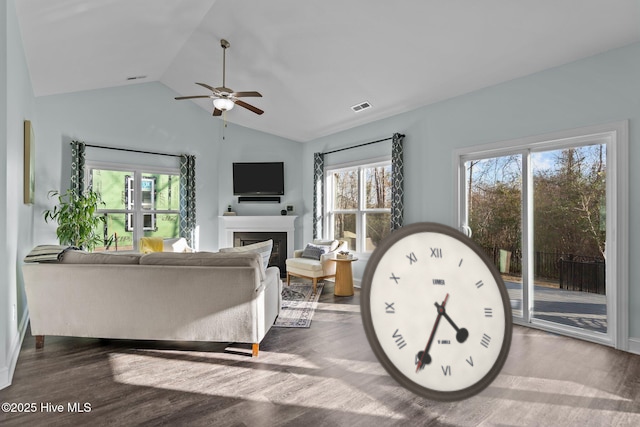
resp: 4,34,35
